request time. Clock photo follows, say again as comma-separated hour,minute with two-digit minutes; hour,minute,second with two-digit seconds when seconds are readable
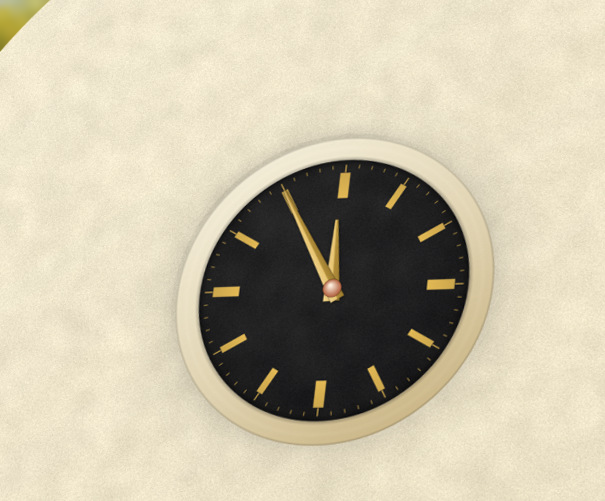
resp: 11,55
